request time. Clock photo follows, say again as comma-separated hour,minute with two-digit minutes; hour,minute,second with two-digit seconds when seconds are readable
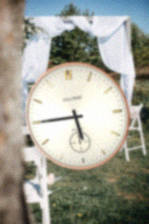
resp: 5,45
